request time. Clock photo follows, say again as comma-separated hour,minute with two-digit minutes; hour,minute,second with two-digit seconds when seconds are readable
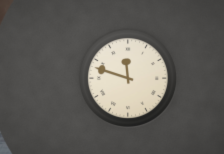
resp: 11,48
